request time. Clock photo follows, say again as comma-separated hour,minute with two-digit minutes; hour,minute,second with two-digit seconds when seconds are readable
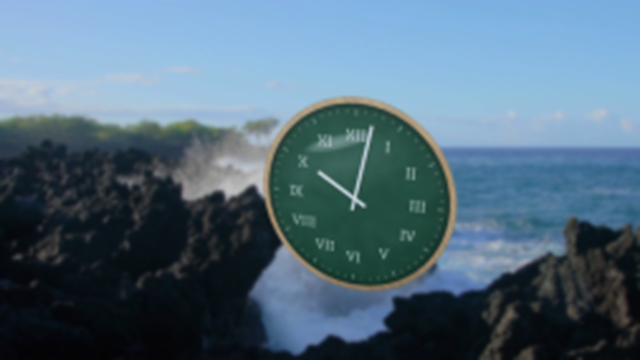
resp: 10,02
